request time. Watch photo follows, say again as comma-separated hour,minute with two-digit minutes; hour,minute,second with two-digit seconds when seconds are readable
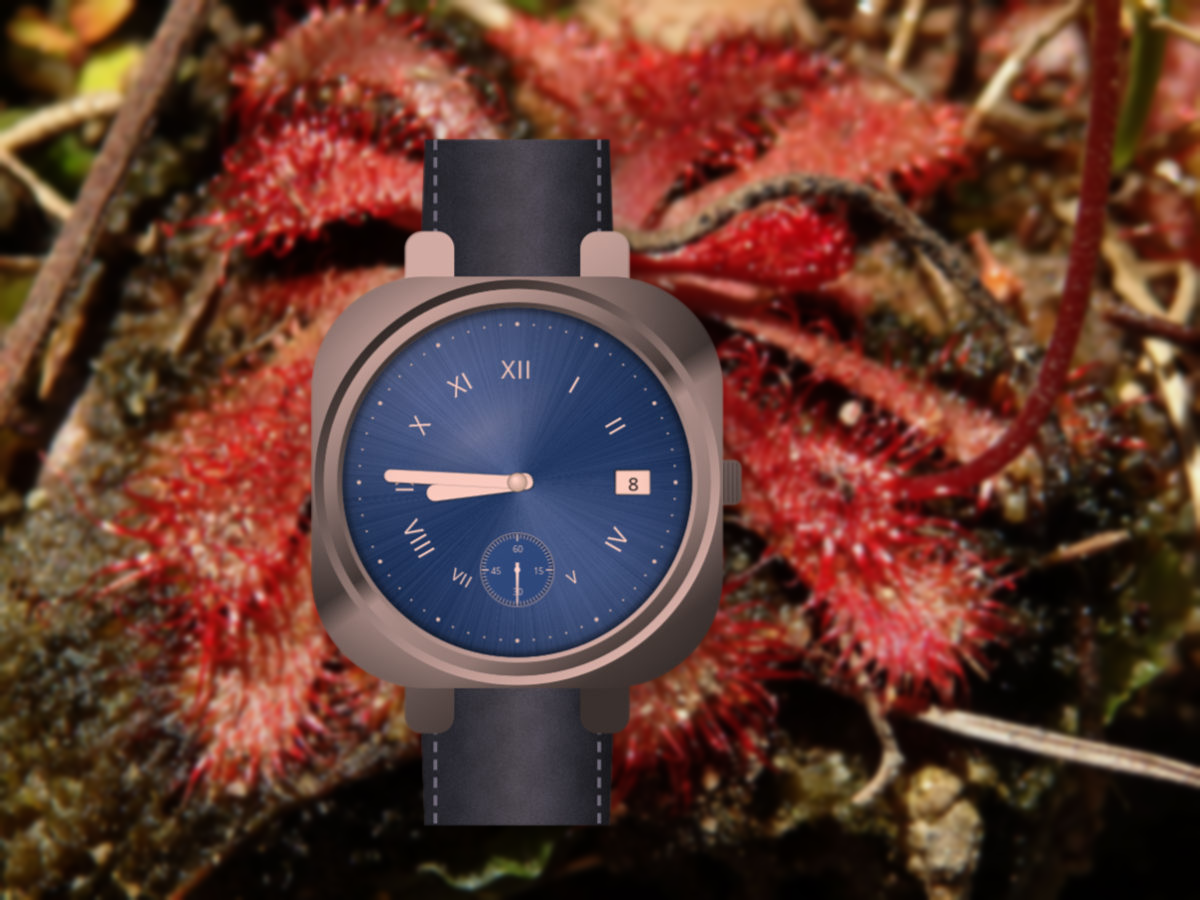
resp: 8,45,30
